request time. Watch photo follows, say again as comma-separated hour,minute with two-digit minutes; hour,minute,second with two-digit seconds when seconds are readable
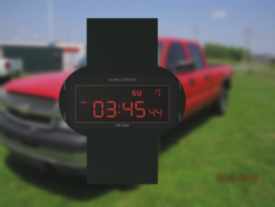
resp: 3,45,44
